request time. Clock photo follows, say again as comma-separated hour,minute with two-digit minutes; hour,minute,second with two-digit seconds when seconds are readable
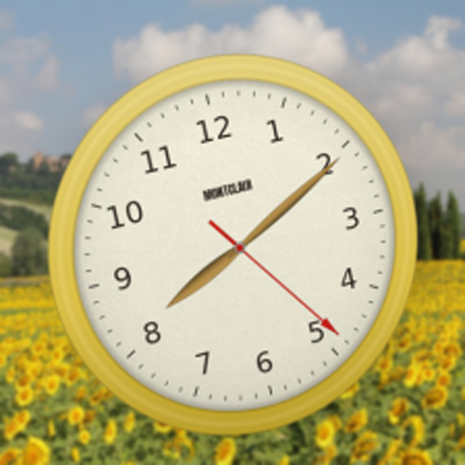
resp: 8,10,24
